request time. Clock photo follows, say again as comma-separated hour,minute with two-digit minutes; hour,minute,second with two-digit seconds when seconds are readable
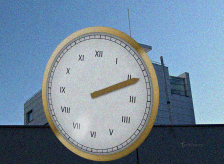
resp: 2,11
